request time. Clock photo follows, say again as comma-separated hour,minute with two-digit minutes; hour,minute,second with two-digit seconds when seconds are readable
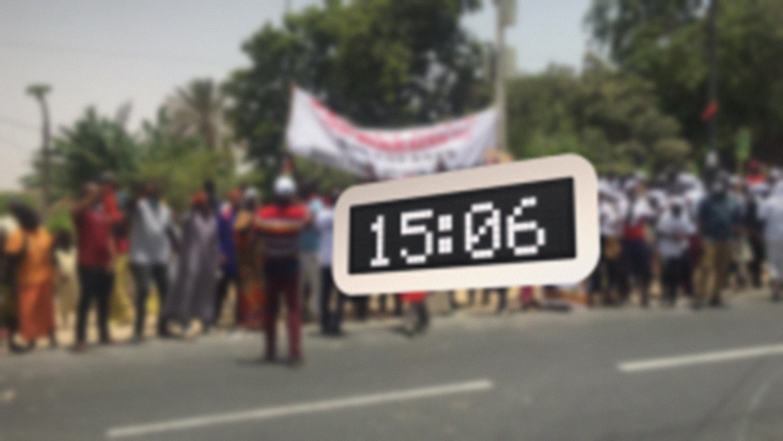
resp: 15,06
